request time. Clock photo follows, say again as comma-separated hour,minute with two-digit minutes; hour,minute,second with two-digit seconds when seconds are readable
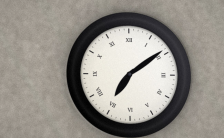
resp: 7,09
